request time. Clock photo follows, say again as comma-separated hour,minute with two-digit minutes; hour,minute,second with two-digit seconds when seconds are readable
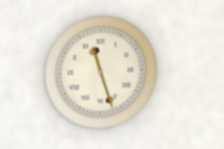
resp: 11,27
